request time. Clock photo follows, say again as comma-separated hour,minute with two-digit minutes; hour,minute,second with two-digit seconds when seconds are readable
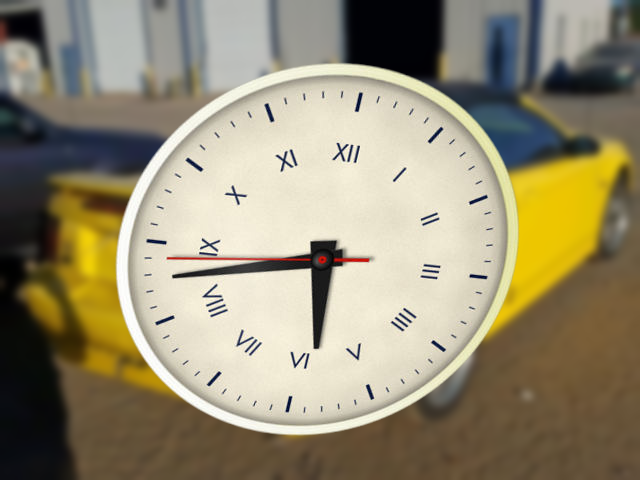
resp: 5,42,44
